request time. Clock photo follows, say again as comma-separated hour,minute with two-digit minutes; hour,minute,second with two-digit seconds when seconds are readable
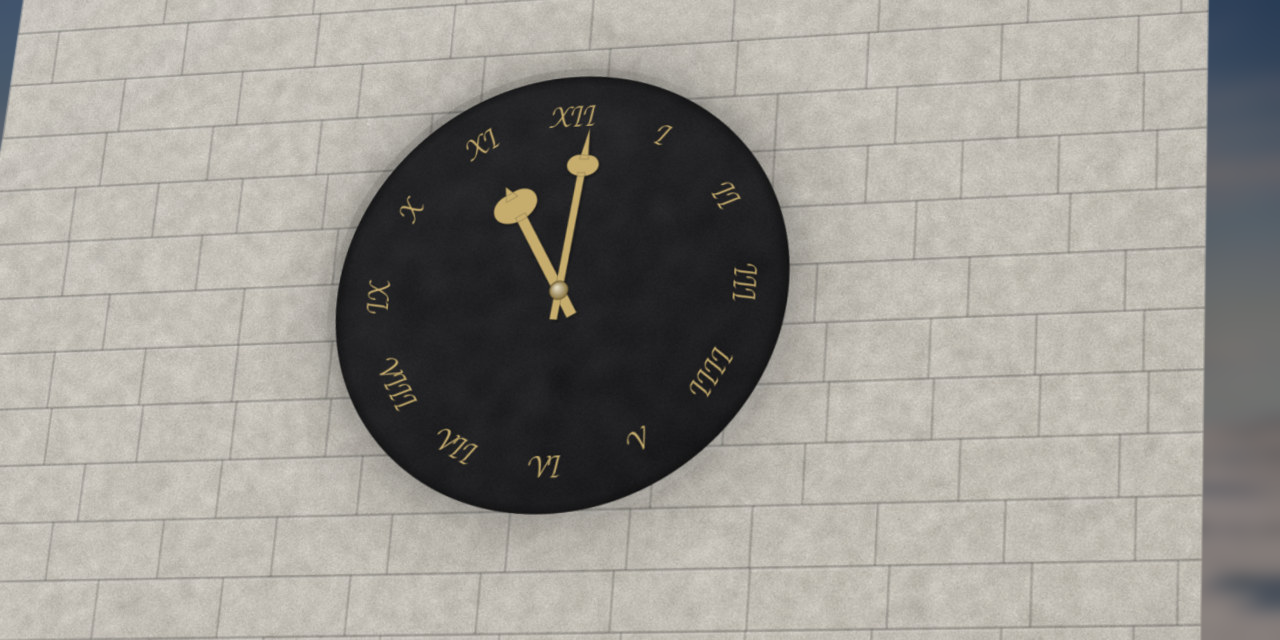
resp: 11,01
